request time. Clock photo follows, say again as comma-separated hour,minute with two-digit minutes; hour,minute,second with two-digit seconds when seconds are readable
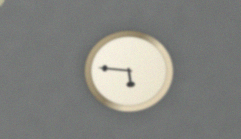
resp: 5,46
